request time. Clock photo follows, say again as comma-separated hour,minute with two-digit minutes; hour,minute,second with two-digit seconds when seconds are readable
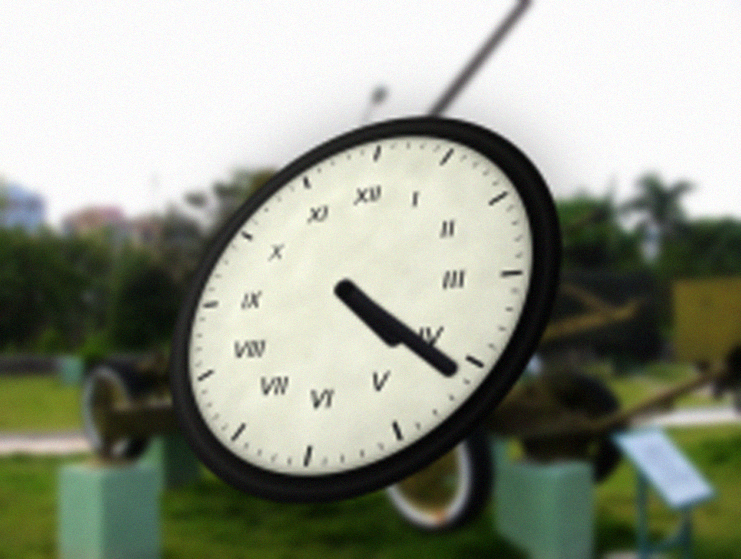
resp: 4,21
